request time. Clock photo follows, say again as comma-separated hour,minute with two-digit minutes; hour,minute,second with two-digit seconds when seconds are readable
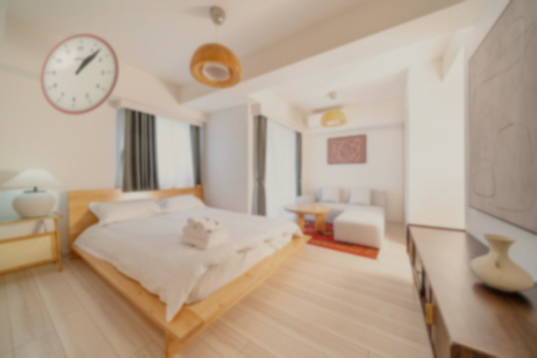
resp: 1,07
